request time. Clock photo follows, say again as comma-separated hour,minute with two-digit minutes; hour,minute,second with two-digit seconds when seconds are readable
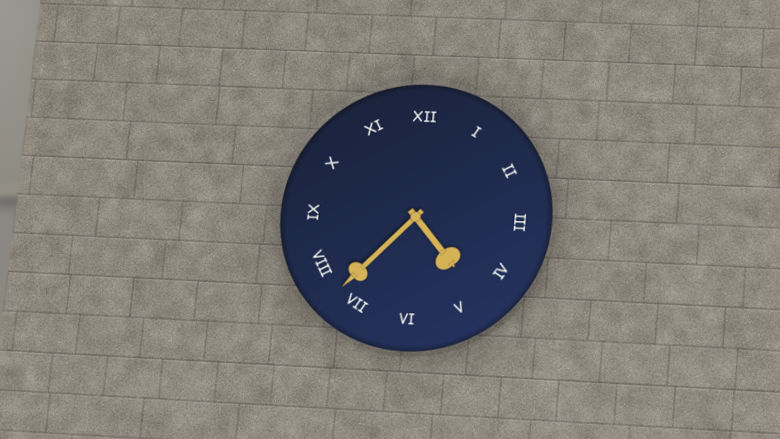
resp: 4,37
